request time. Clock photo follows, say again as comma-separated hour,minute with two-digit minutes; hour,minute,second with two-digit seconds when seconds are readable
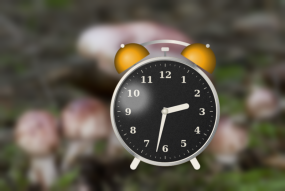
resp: 2,32
